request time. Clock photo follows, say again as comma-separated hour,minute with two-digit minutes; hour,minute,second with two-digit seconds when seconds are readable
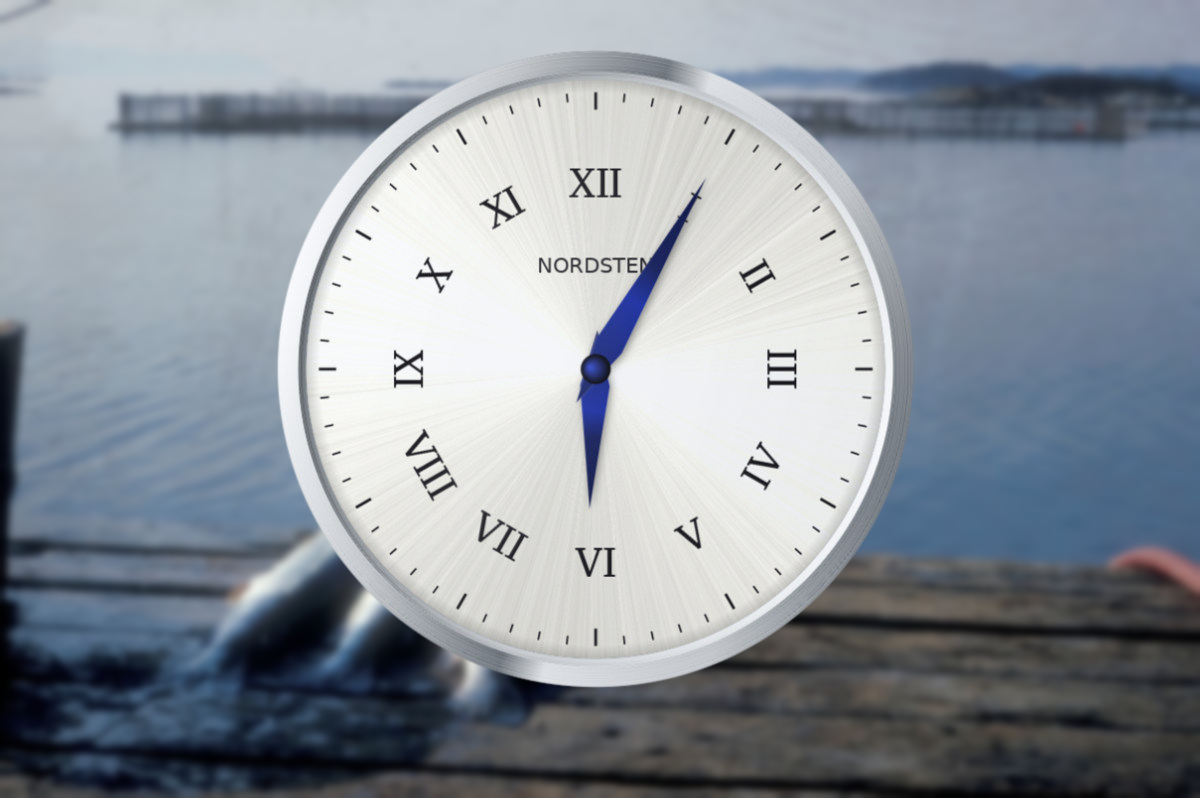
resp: 6,05
